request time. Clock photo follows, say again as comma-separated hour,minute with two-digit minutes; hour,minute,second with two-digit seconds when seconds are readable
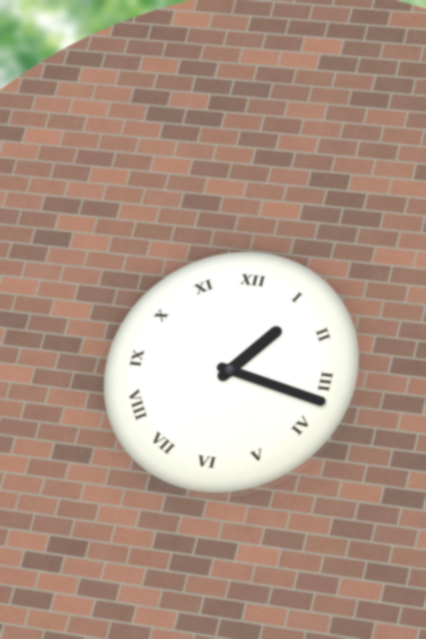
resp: 1,17
